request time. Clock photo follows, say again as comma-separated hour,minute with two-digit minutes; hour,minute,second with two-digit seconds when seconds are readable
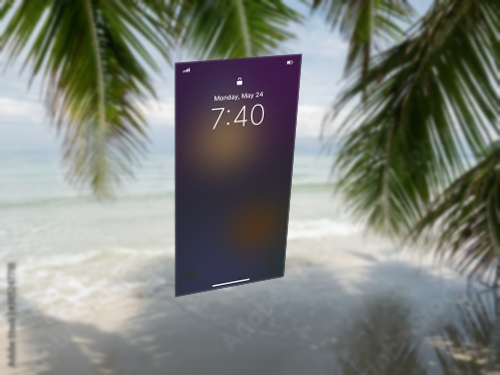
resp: 7,40
